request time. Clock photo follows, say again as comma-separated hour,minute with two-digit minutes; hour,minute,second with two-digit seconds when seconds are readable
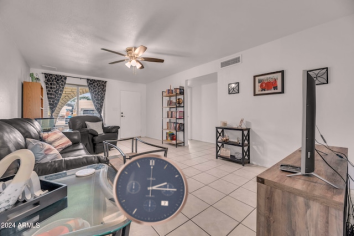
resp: 2,15
